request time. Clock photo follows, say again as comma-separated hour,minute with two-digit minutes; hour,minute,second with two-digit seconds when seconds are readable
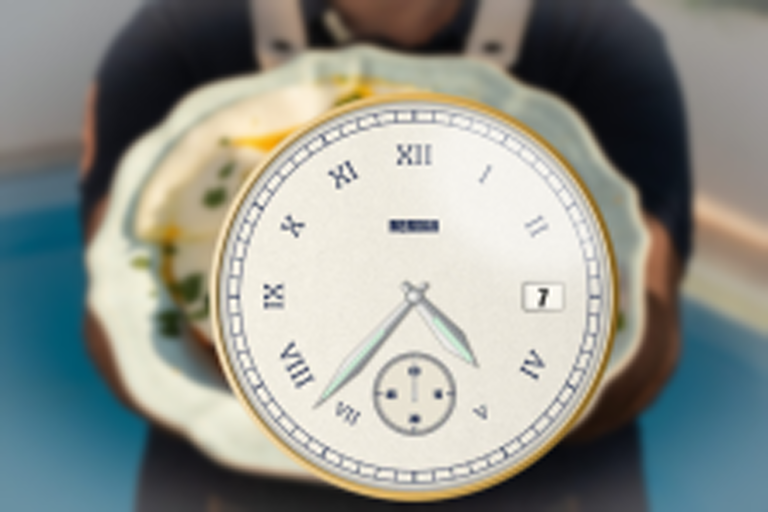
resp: 4,37
